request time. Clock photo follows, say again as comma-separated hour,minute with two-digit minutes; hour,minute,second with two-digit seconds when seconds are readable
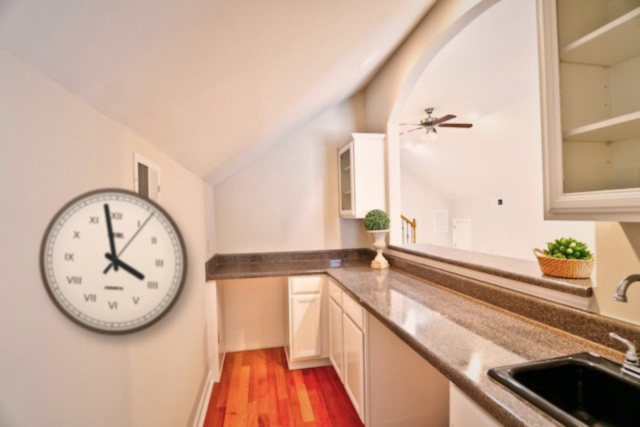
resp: 3,58,06
